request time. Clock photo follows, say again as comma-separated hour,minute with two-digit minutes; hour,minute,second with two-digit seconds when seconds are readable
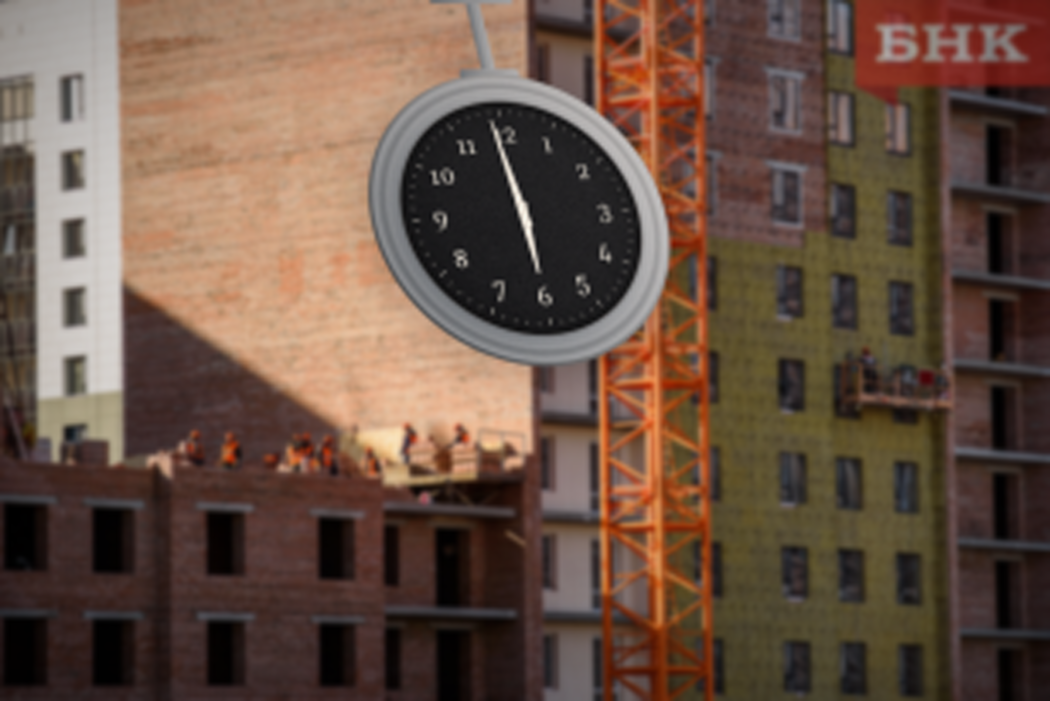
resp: 5,59
